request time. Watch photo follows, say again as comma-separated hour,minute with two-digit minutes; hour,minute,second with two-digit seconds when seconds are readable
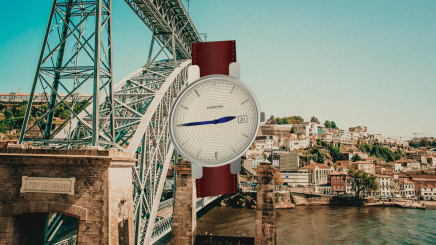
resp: 2,45
